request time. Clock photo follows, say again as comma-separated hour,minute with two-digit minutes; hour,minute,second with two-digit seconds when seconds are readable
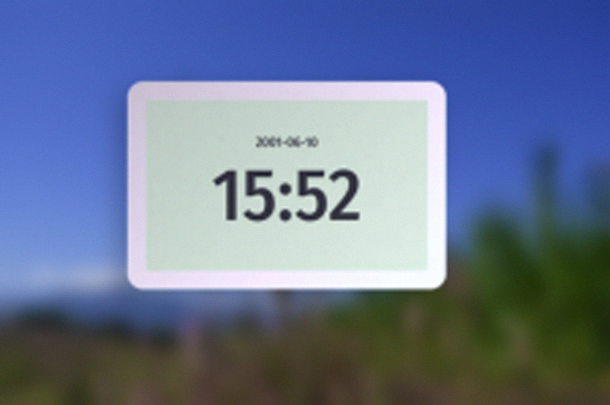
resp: 15,52
